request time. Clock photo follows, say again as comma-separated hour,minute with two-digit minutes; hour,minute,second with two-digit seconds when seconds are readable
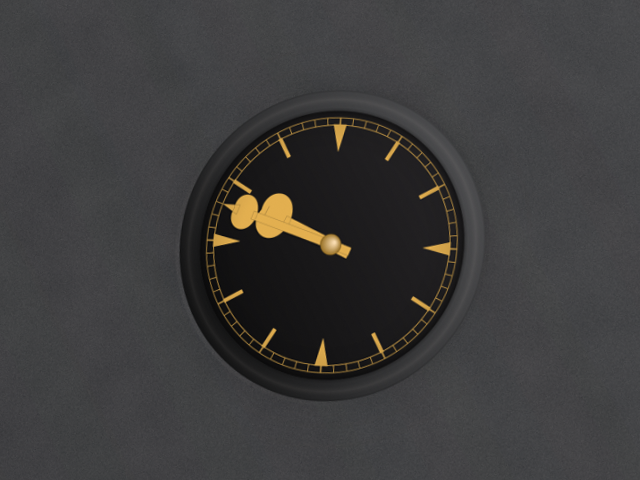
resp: 9,48
